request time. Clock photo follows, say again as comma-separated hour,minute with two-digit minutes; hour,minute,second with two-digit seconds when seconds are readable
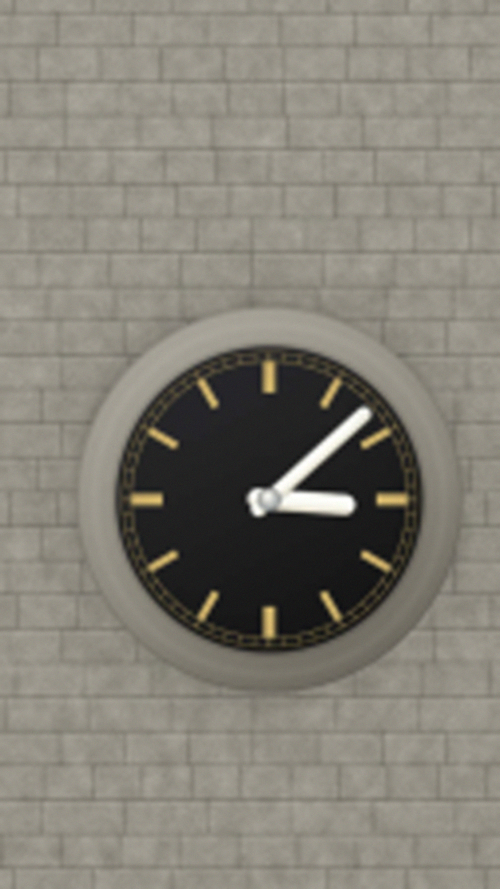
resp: 3,08
